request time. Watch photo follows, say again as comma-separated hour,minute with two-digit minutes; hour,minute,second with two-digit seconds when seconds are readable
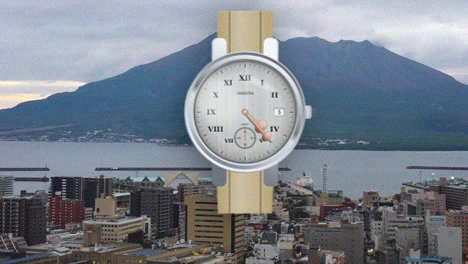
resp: 4,23
